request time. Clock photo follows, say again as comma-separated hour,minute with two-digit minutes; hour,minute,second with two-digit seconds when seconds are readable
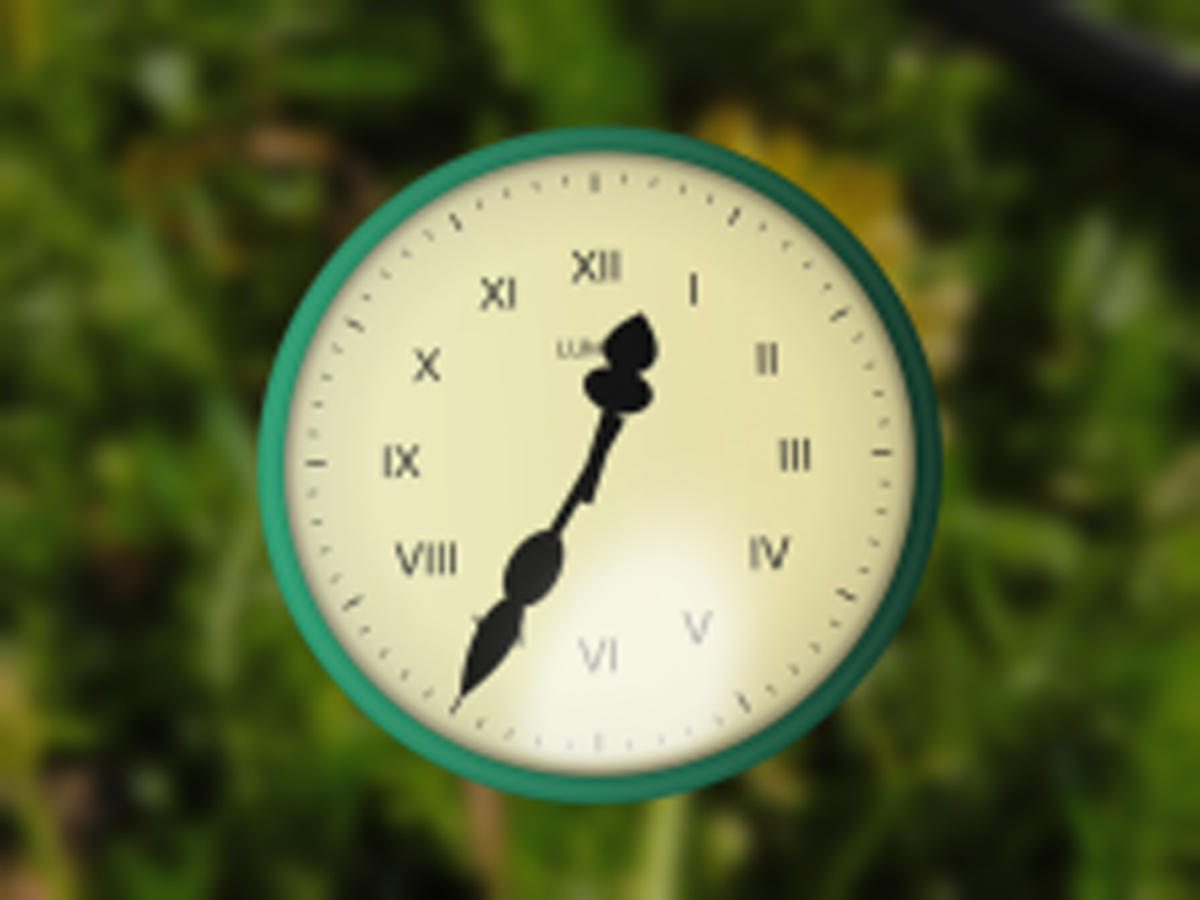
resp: 12,35
